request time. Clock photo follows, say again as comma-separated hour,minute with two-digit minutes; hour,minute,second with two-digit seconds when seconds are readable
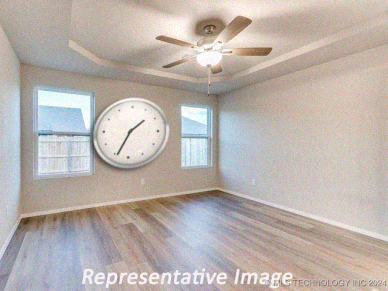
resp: 1,34
